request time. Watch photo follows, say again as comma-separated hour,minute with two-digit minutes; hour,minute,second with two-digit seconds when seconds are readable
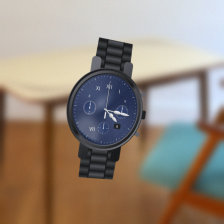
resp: 4,16
